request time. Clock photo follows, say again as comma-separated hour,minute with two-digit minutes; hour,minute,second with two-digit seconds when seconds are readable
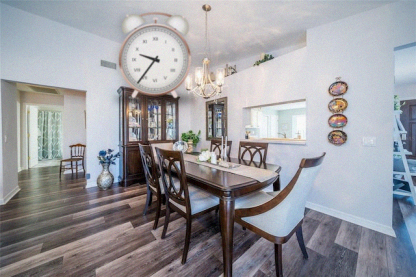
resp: 9,36
